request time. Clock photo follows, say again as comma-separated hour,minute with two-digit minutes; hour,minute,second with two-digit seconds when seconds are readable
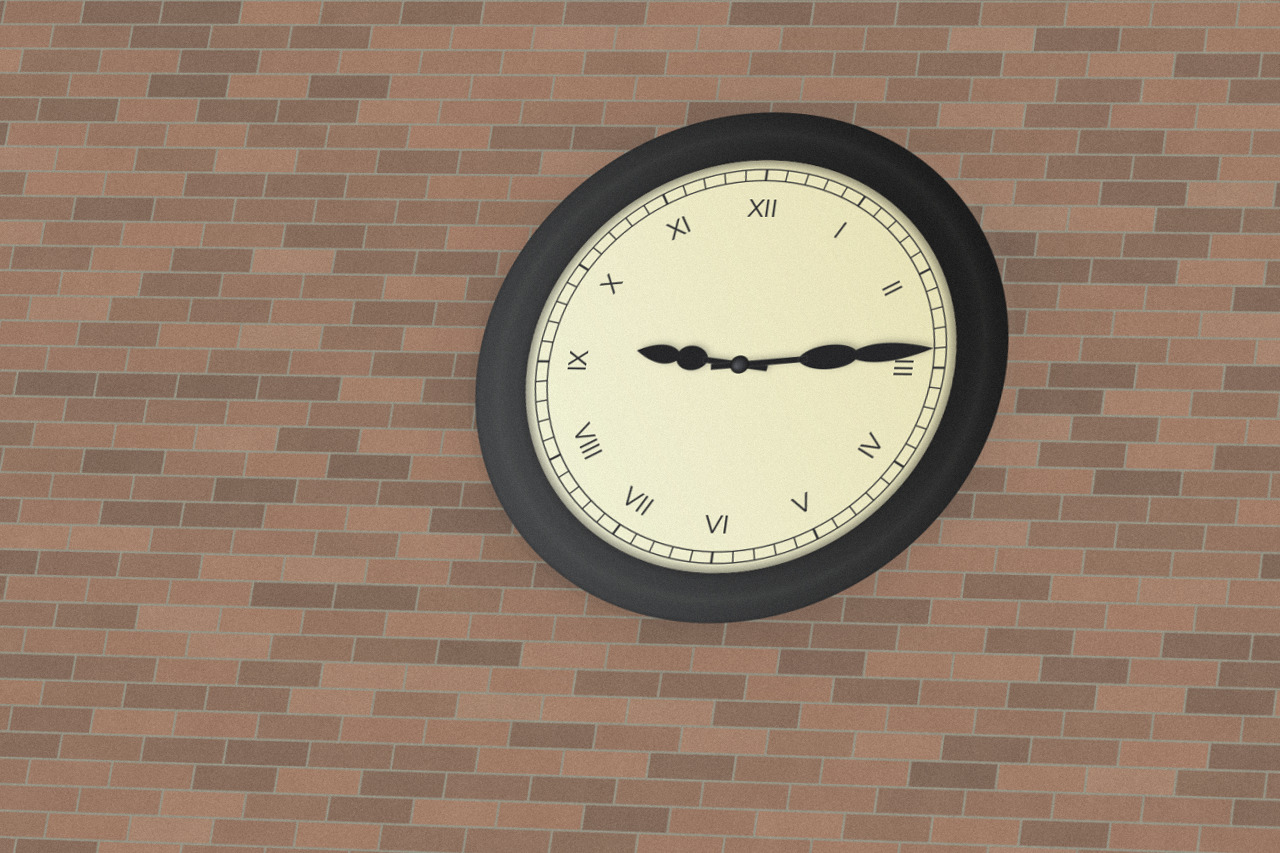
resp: 9,14
